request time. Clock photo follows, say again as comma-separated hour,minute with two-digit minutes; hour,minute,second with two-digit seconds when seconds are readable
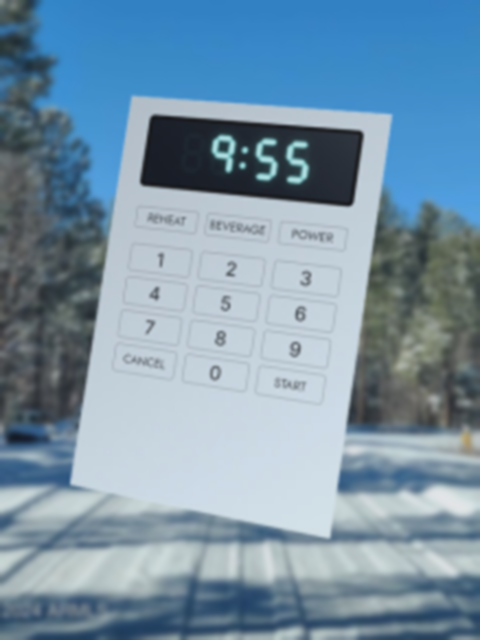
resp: 9,55
